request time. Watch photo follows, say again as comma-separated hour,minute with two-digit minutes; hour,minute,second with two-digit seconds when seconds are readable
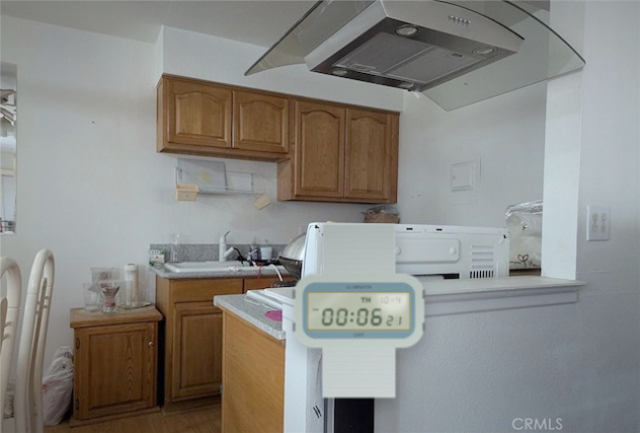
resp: 0,06,21
